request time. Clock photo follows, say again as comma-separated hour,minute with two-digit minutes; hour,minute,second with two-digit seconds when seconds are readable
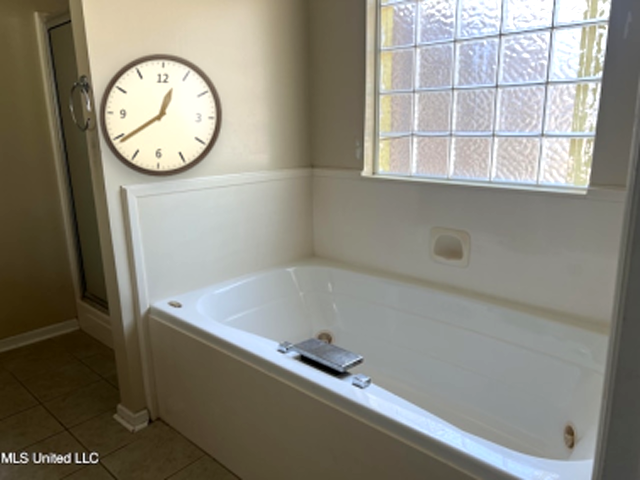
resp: 12,39
